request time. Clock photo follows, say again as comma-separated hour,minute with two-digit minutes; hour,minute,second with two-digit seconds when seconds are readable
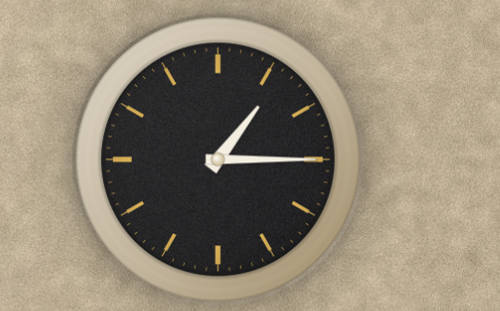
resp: 1,15
